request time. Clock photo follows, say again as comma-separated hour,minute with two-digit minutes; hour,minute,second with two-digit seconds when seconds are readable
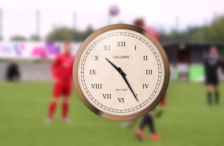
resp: 10,25
